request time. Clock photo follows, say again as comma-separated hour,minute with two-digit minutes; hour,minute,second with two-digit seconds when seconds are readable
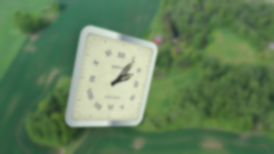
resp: 2,06
